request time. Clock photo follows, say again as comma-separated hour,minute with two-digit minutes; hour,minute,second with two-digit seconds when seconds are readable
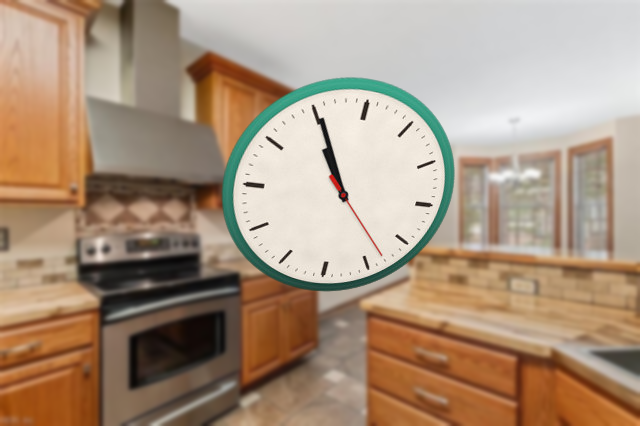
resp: 10,55,23
